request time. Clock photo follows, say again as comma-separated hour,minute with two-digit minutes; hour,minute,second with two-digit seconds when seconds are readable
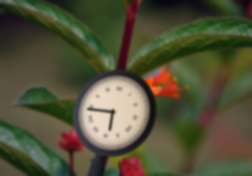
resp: 5,44
